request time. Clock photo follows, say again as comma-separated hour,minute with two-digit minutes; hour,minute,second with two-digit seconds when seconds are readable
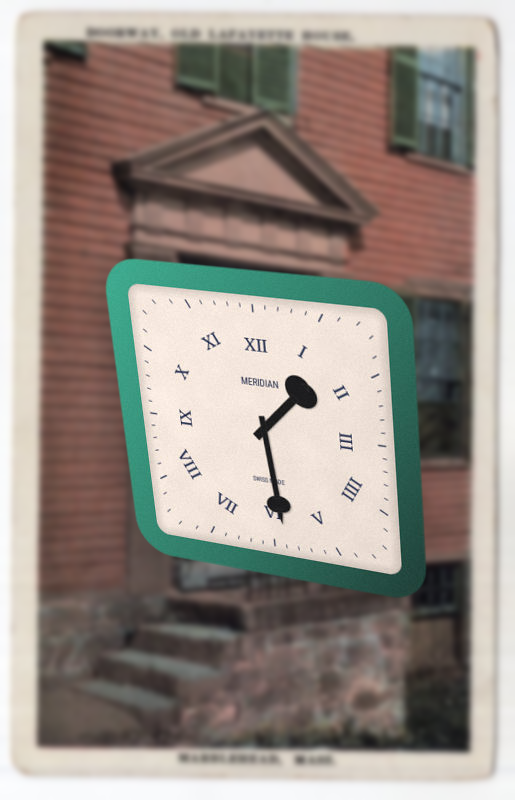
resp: 1,29
